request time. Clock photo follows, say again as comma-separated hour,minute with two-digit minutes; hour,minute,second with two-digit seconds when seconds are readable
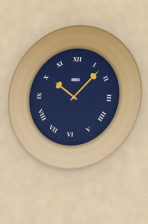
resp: 10,07
